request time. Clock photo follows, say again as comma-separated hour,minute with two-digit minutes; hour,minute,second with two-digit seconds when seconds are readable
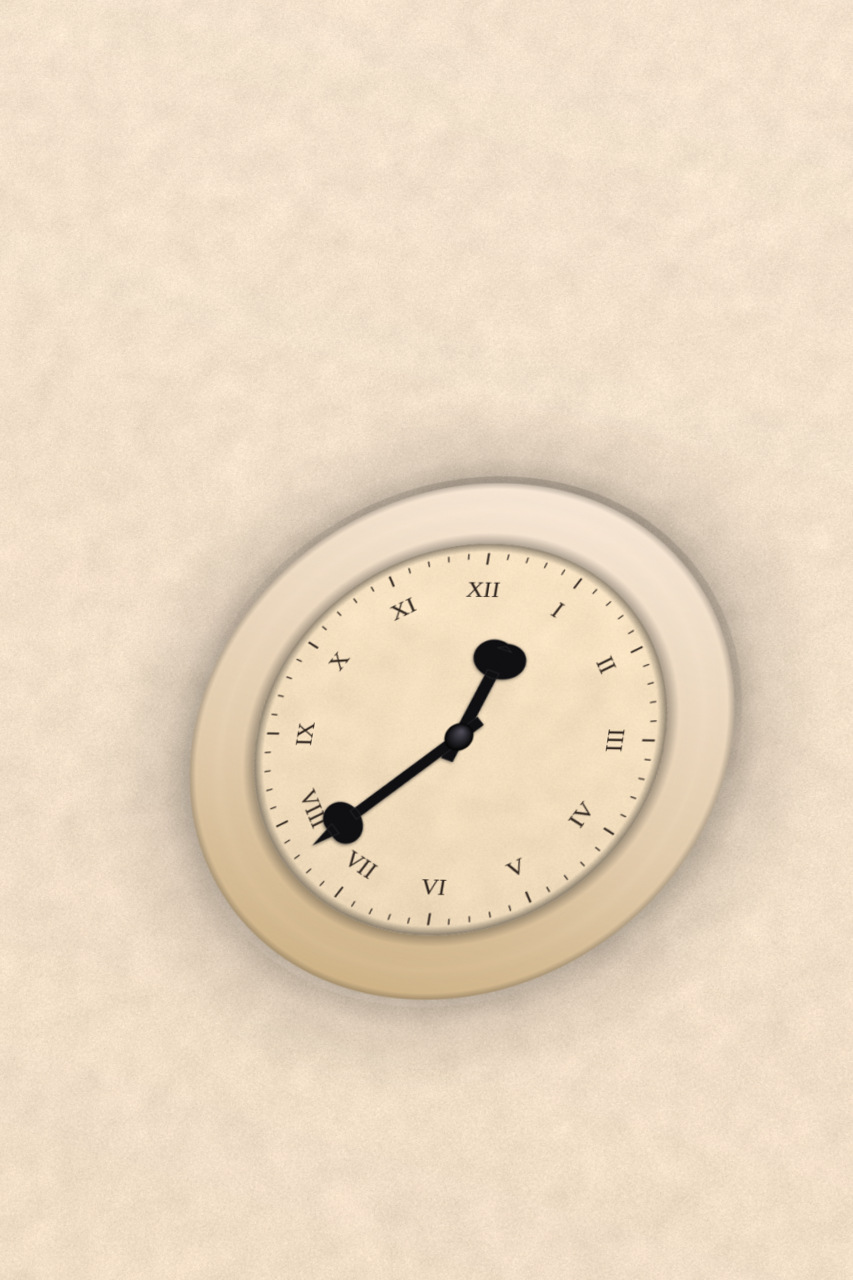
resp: 12,38
